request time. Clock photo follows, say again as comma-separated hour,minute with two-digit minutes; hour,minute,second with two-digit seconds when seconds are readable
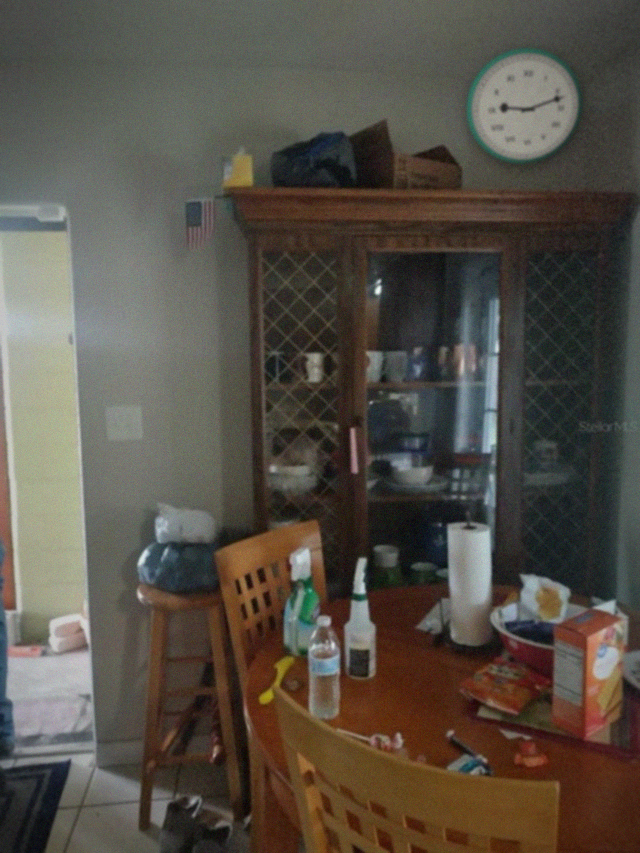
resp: 9,12
